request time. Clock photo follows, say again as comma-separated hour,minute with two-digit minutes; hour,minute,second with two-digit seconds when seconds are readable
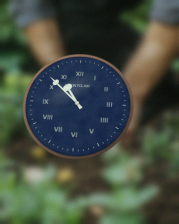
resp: 10,52
